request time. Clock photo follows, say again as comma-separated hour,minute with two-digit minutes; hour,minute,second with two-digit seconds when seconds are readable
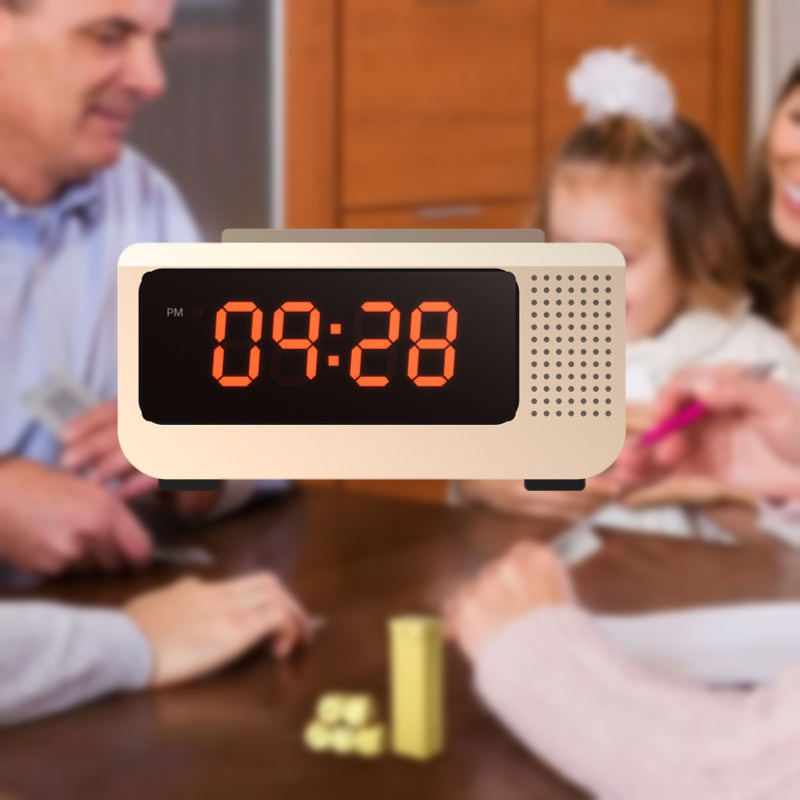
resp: 9,28
